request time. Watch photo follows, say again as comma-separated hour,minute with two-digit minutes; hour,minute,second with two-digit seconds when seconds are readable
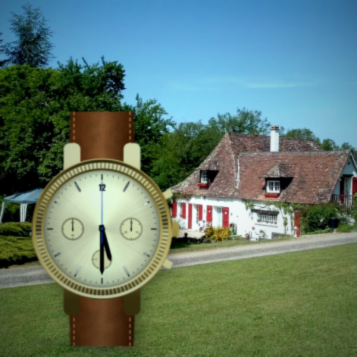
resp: 5,30
